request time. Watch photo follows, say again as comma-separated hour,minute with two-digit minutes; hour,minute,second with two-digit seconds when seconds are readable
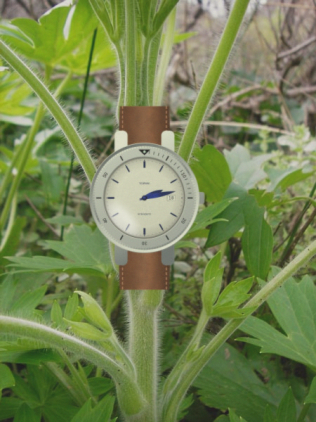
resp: 2,13
